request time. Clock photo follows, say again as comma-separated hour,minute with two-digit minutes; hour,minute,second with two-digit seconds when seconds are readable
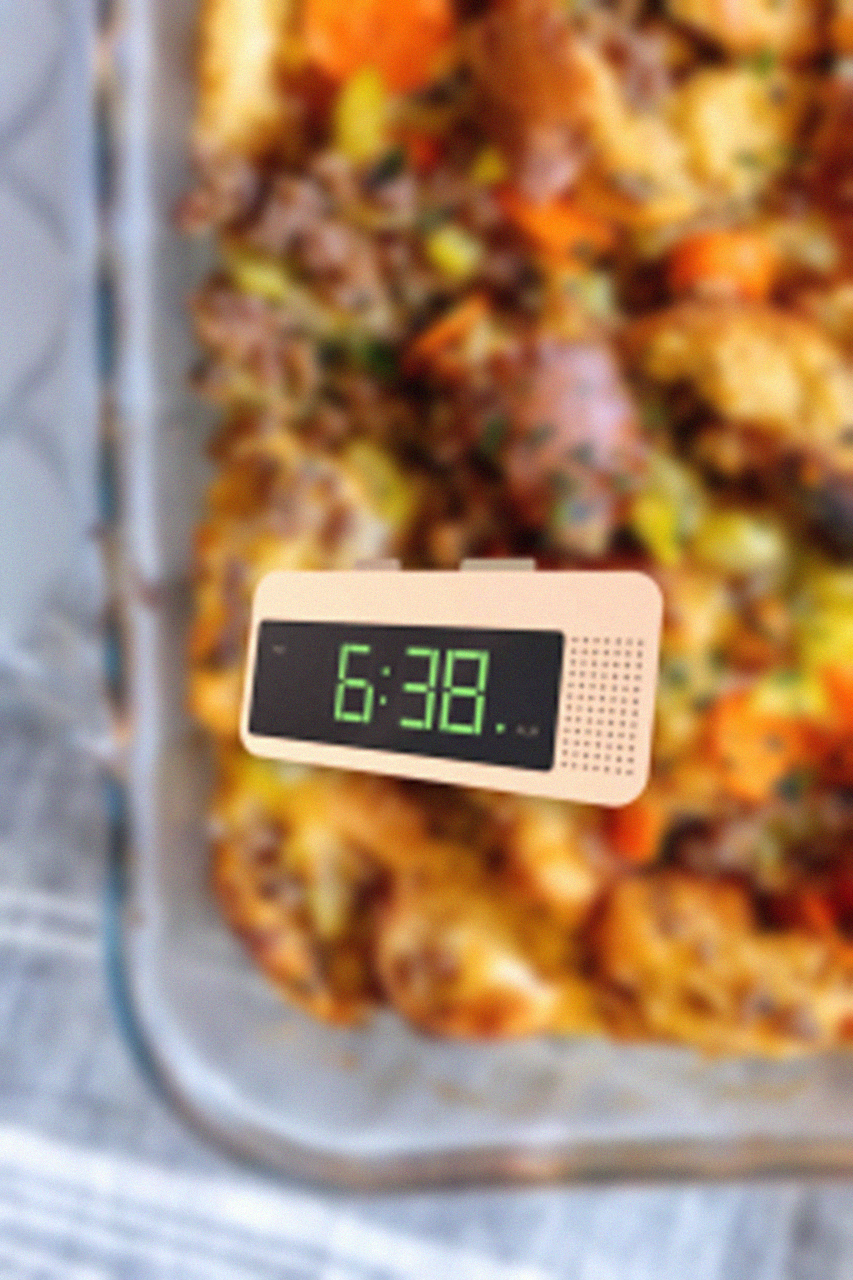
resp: 6,38
